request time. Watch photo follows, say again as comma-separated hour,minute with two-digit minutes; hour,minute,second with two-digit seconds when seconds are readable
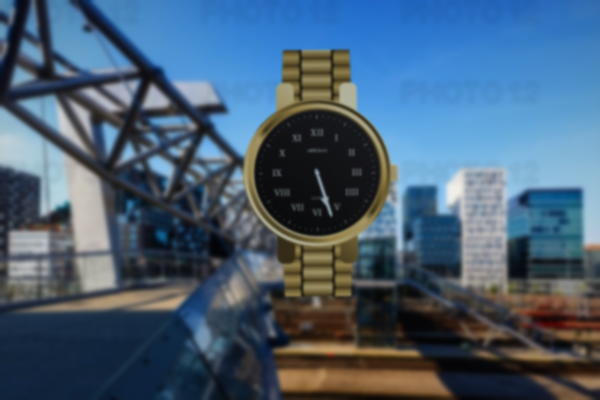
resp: 5,27
